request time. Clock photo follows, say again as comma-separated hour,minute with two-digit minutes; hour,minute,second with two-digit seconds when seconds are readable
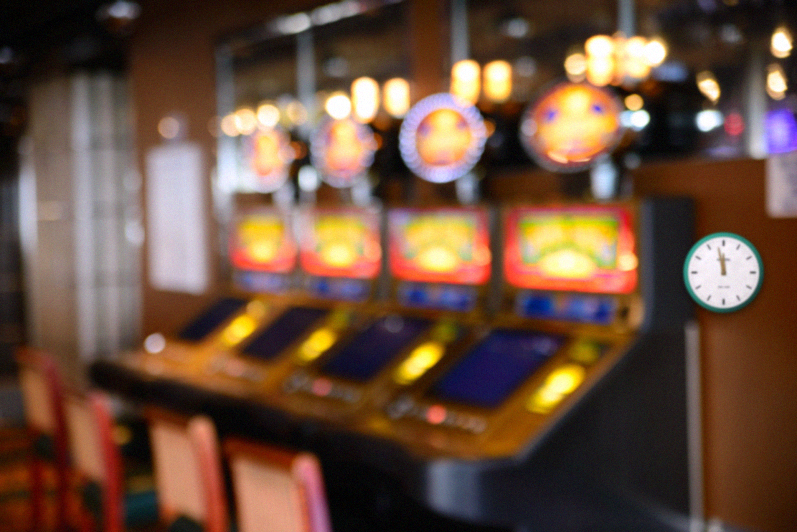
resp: 11,58
